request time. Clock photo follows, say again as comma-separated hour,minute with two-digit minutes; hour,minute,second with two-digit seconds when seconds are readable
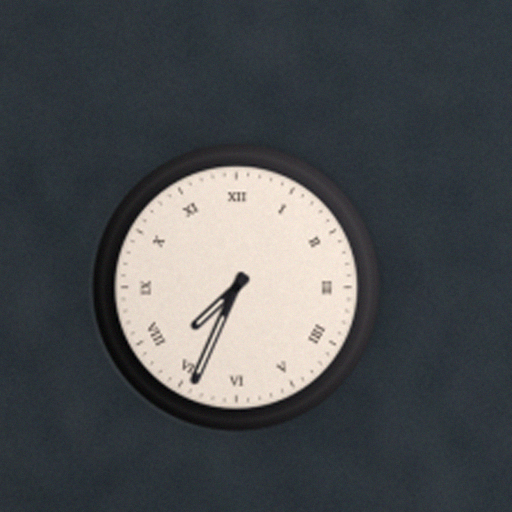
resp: 7,34
